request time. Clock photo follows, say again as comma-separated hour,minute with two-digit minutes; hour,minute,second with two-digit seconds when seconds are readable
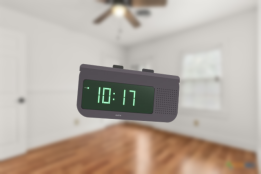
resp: 10,17
